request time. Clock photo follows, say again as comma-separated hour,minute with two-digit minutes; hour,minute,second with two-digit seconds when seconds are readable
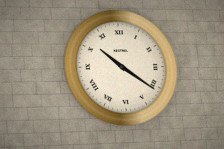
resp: 10,21
